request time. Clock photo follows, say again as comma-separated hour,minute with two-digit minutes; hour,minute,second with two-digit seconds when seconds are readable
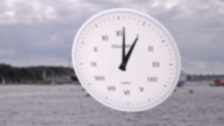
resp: 1,01
